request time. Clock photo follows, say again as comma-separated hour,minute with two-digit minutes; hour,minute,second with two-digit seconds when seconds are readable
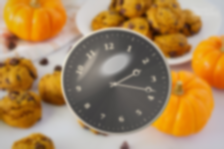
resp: 2,18
